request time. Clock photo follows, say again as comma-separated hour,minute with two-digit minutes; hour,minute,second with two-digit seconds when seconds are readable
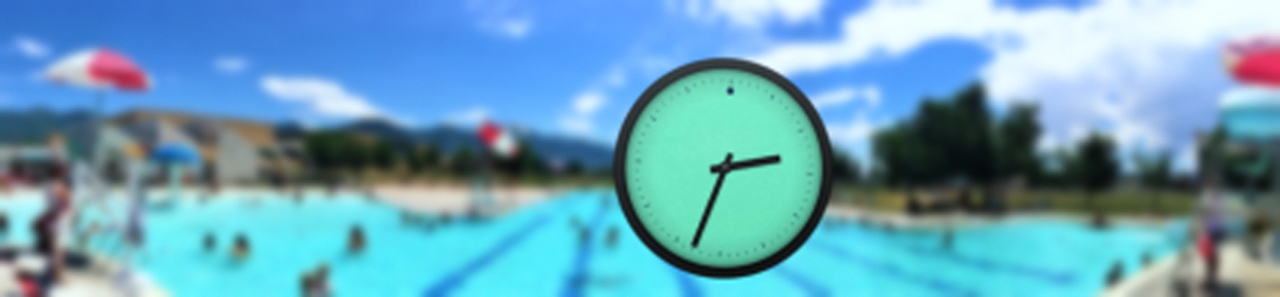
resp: 2,33
